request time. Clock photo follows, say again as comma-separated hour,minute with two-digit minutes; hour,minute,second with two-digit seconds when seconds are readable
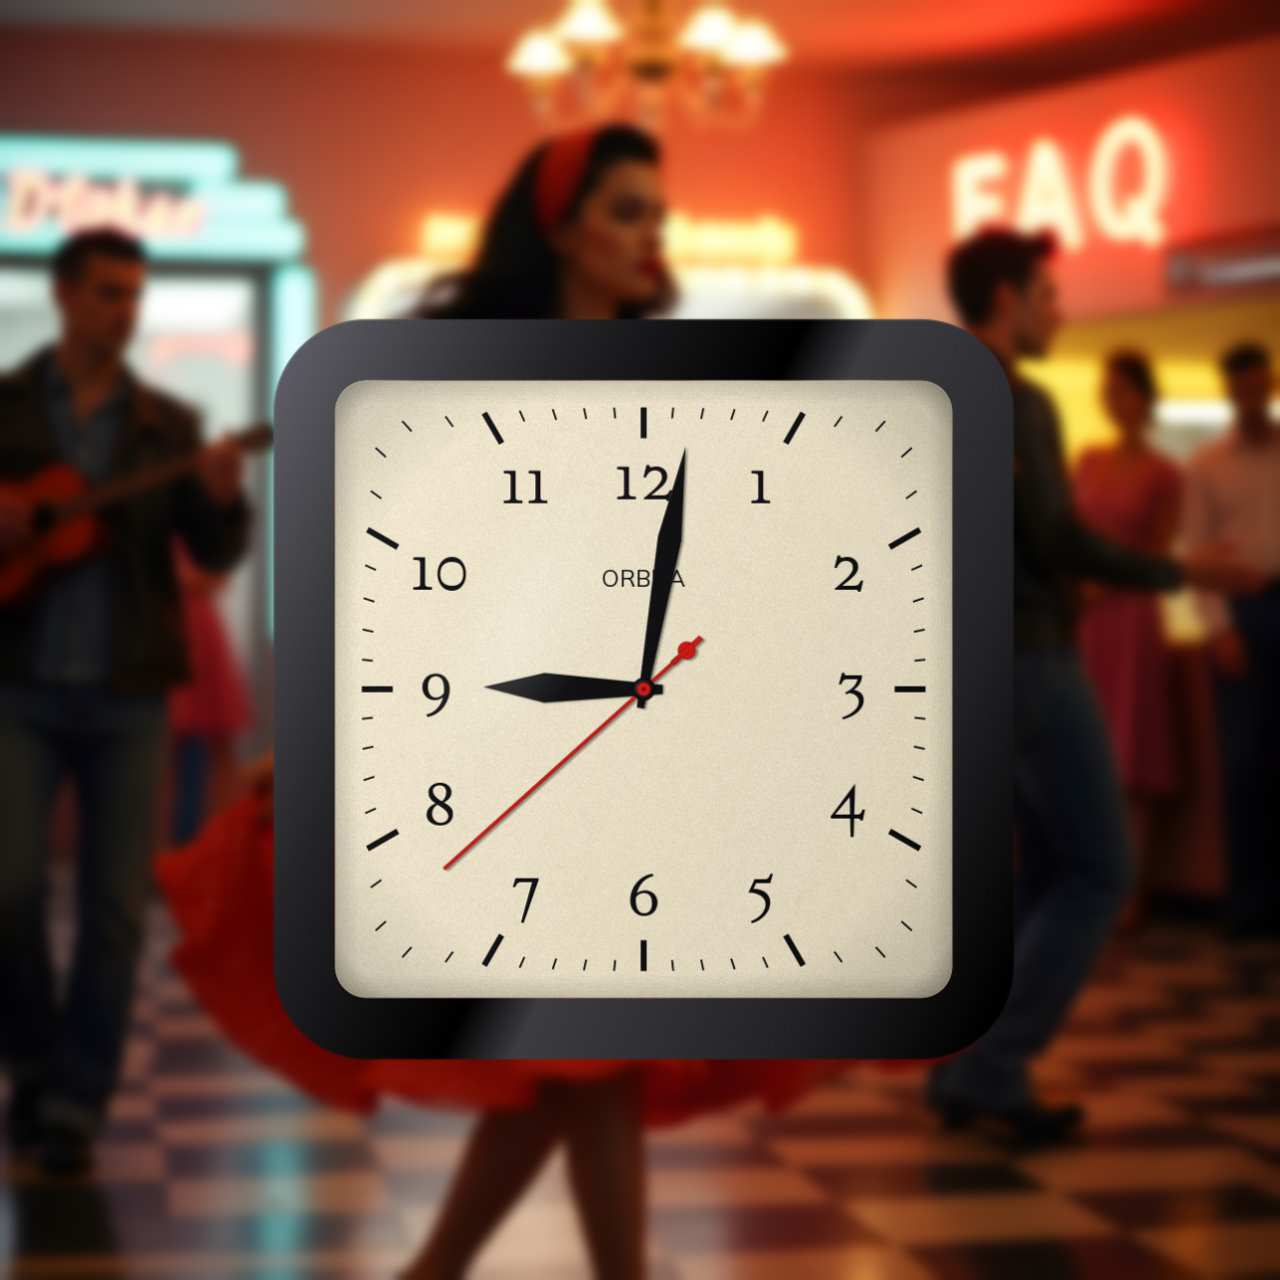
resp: 9,01,38
